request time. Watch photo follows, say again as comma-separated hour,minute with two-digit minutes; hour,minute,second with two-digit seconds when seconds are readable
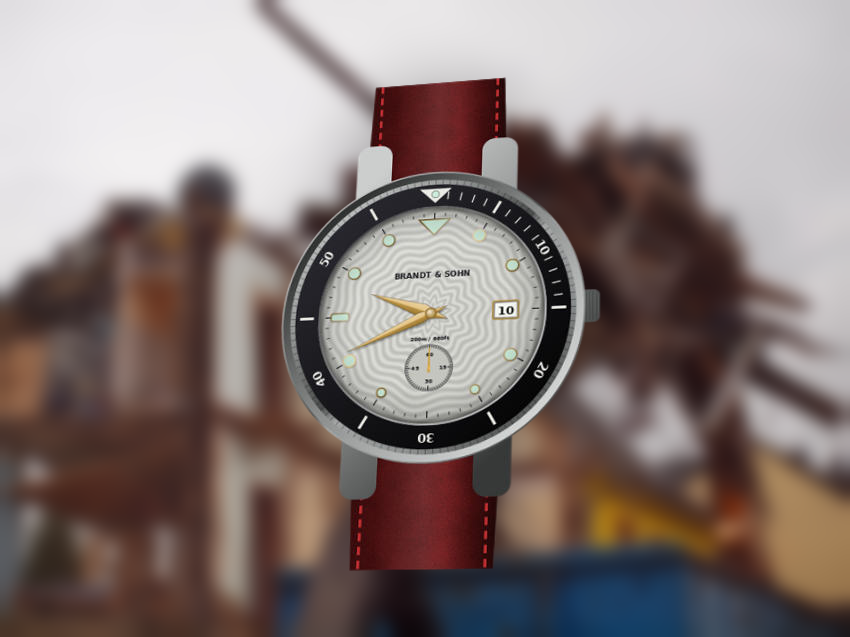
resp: 9,41
